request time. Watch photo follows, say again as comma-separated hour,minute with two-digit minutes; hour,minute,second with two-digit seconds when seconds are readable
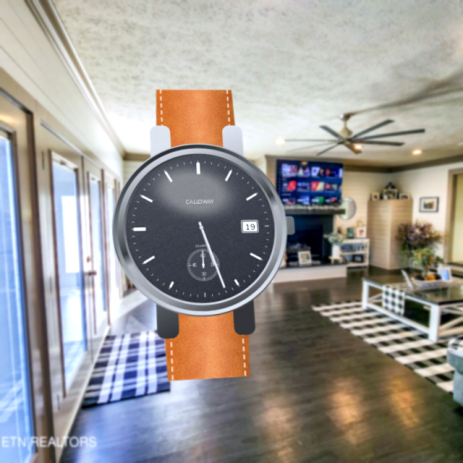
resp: 5,27
